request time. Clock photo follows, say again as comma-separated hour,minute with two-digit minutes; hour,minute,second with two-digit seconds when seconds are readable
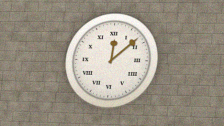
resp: 12,08
